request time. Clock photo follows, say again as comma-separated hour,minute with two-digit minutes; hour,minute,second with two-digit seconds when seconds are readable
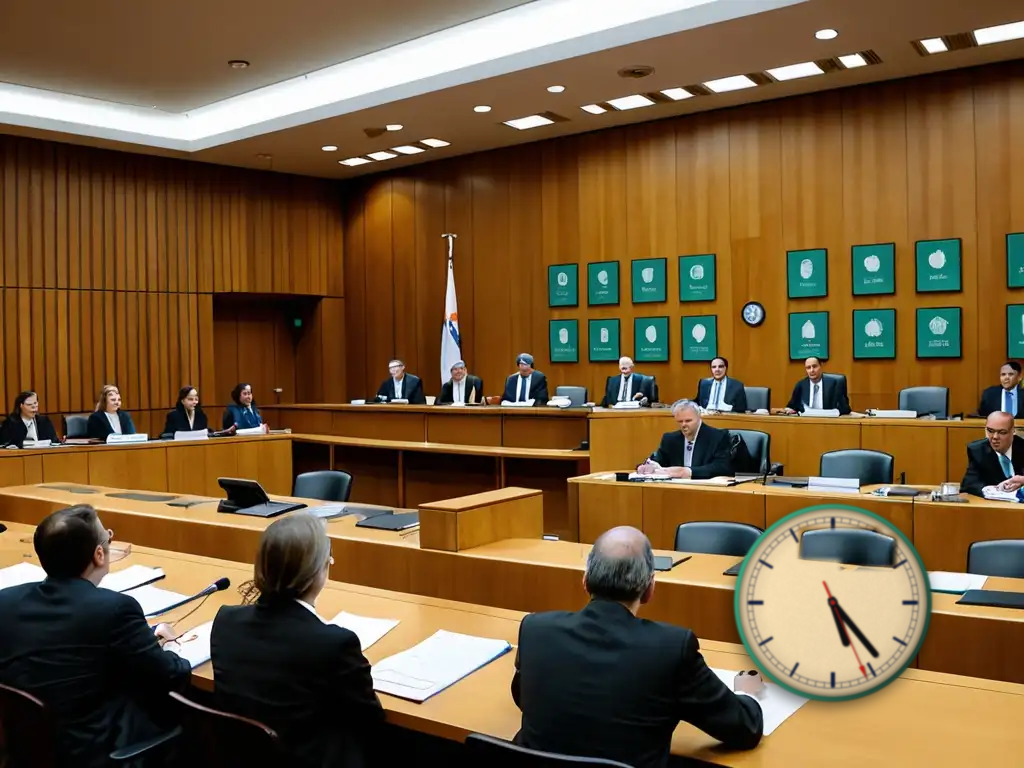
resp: 5,23,26
